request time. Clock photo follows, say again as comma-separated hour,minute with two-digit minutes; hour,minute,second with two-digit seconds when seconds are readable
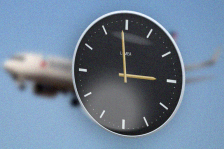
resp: 2,59
